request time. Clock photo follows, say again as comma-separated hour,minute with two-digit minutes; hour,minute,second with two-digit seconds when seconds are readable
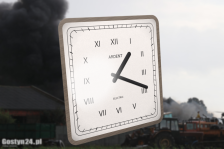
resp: 1,19
